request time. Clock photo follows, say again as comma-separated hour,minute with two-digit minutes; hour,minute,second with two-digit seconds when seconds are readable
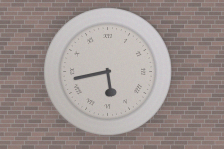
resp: 5,43
